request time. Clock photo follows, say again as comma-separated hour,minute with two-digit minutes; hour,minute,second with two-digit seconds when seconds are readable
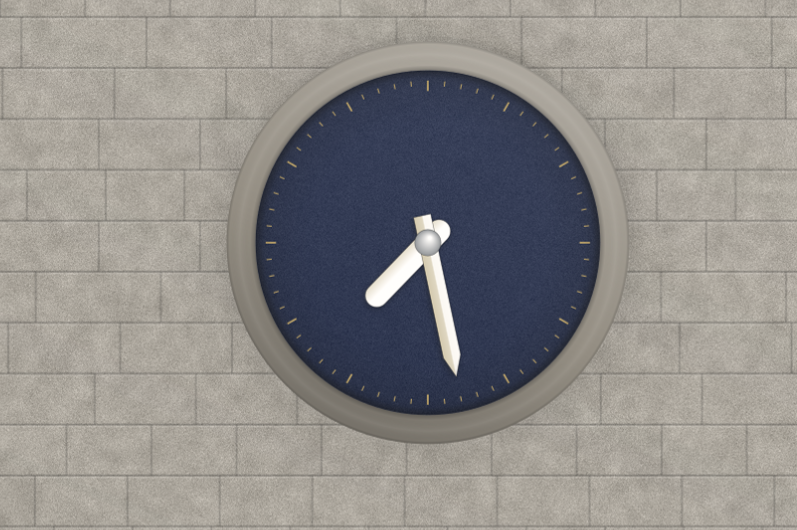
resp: 7,28
